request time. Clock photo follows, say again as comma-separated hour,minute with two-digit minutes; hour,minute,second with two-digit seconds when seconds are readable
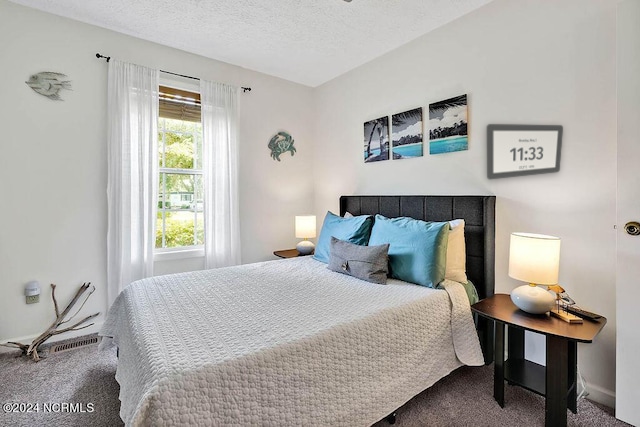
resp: 11,33
